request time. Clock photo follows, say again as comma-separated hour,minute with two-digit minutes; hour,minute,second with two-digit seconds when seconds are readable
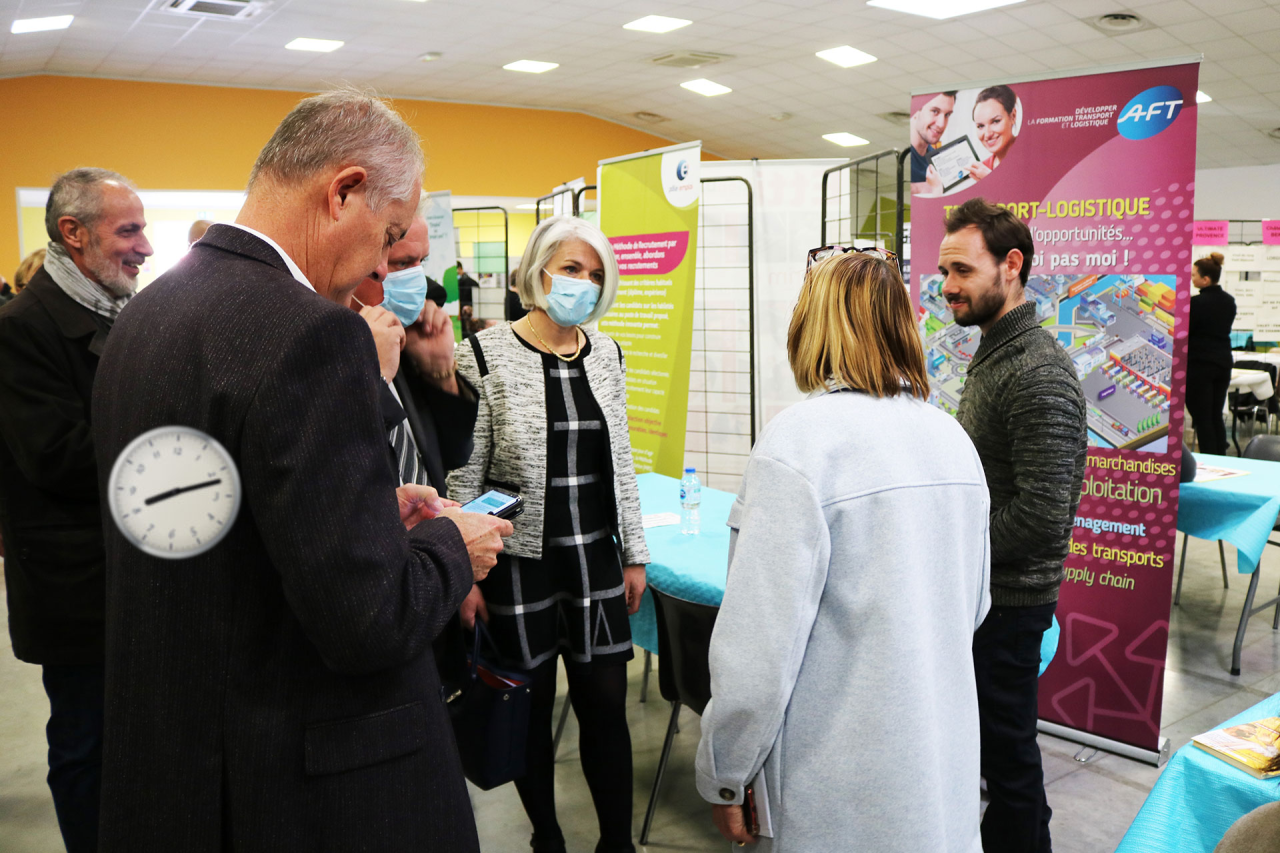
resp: 8,12
